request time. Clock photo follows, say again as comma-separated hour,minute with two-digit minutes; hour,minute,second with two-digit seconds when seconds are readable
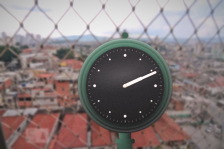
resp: 2,11
